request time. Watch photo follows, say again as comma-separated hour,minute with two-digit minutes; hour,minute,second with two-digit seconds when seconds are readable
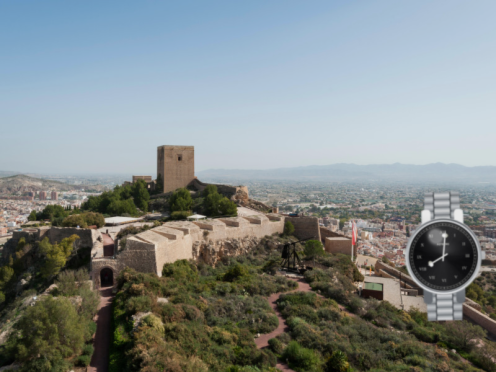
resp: 8,01
